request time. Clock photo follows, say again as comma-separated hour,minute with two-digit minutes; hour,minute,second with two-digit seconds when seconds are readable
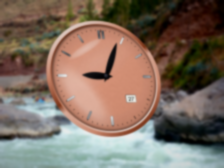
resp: 9,04
